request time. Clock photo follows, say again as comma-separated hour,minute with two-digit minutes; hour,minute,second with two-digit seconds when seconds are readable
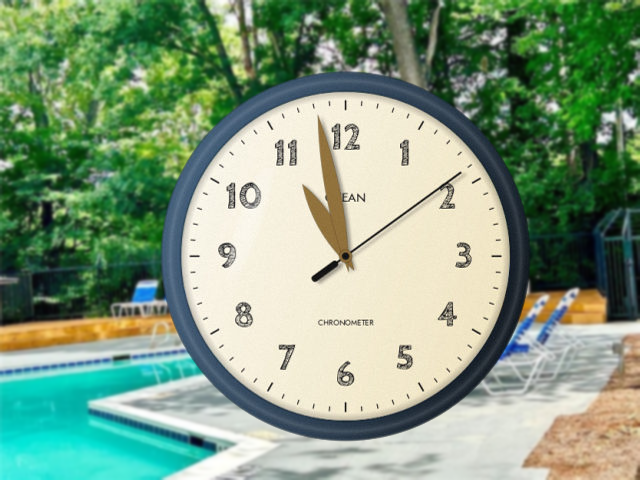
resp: 10,58,09
